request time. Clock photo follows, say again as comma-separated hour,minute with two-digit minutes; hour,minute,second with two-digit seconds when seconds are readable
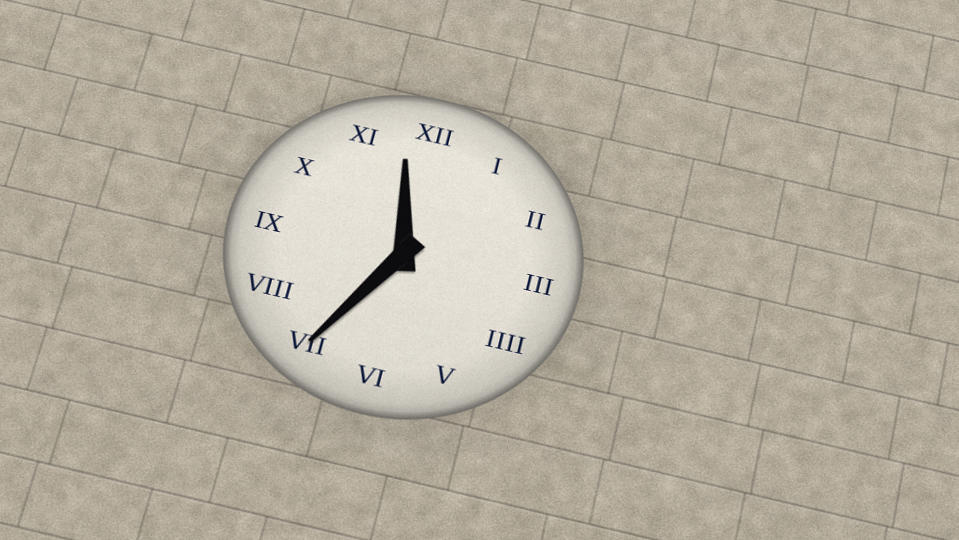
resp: 11,35
